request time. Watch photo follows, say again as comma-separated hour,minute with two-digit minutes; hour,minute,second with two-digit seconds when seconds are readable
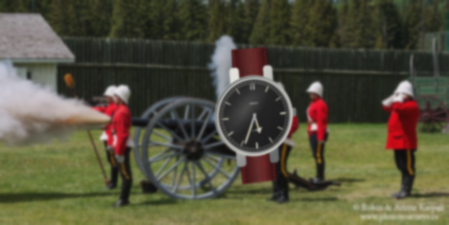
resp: 5,34
